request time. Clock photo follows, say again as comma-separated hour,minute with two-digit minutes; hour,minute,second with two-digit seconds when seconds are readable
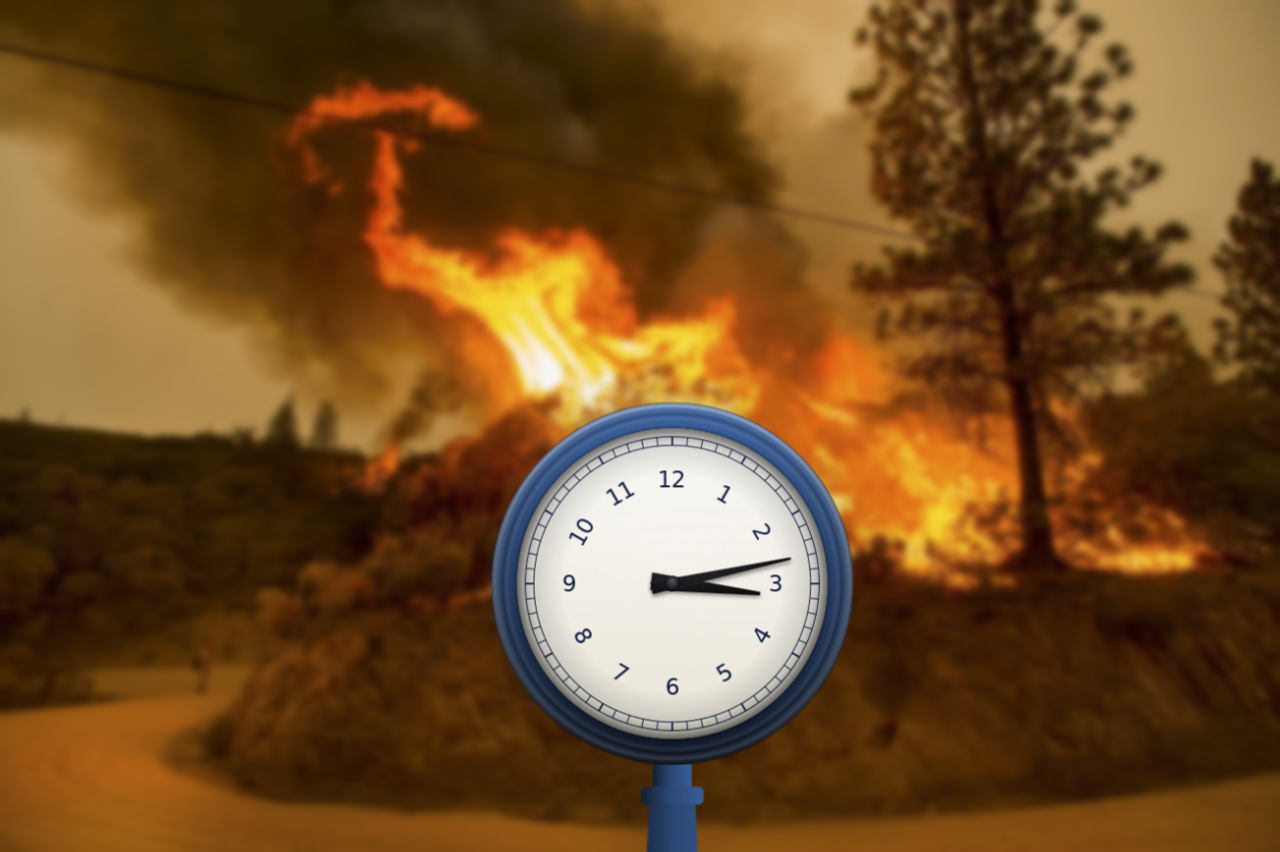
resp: 3,13
